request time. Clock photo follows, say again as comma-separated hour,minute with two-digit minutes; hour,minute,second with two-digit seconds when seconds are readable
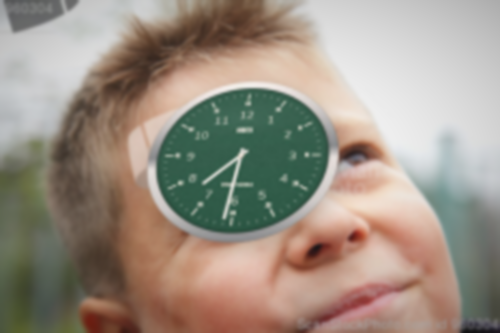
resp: 7,31
